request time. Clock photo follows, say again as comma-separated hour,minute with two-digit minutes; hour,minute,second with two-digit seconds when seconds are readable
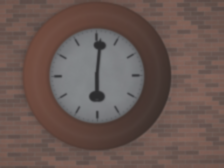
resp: 6,01
